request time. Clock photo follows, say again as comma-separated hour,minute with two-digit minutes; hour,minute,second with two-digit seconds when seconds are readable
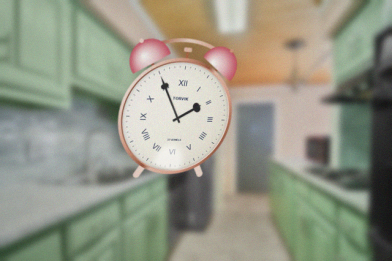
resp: 1,55
